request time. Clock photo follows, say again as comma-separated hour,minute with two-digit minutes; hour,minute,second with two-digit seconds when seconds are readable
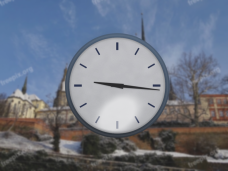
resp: 9,16
